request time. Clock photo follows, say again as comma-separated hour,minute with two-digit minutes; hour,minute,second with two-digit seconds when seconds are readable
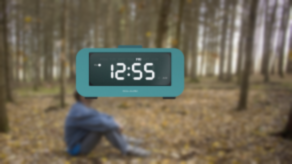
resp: 12,55
